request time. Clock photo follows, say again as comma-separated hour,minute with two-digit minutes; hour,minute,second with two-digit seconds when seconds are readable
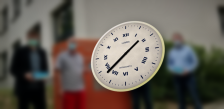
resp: 1,38
